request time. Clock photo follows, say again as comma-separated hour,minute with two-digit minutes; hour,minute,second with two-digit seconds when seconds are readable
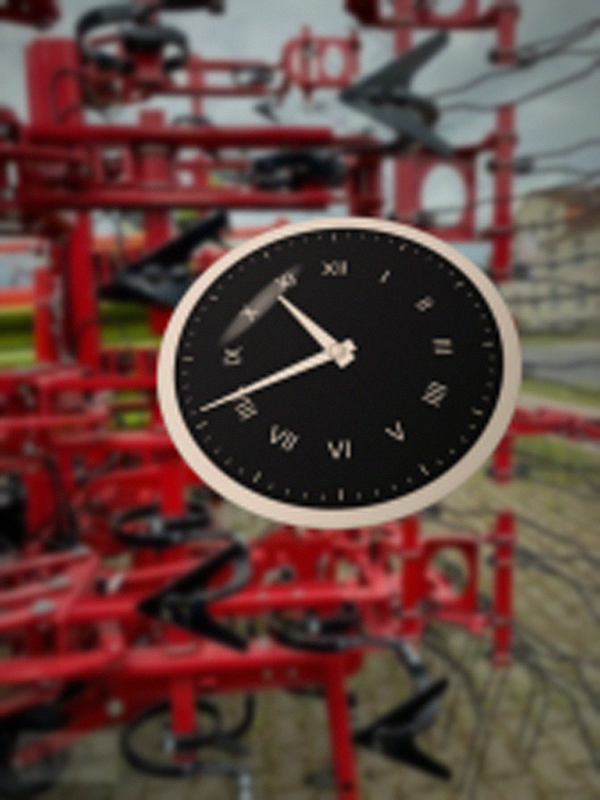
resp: 10,41
